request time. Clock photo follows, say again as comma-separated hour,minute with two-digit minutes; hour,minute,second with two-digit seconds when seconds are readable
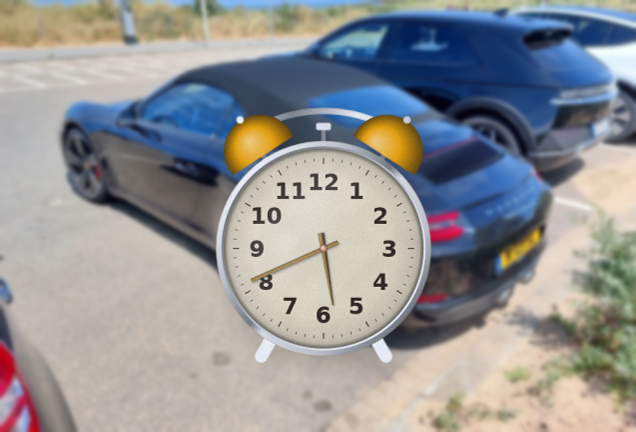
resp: 5,41
